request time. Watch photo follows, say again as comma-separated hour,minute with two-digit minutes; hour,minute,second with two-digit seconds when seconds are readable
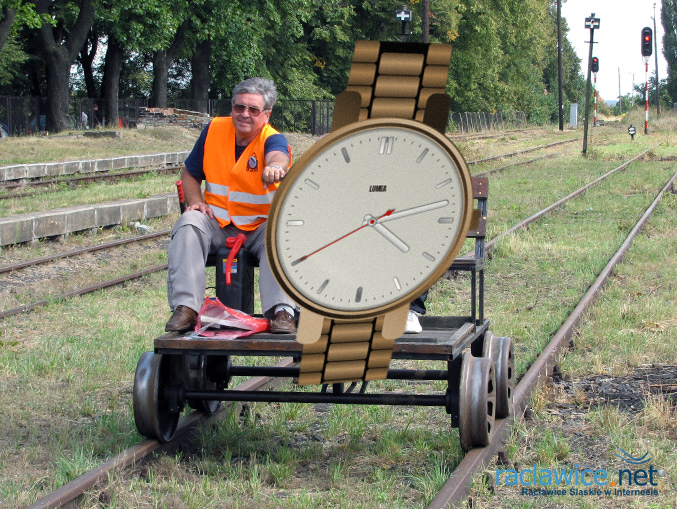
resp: 4,12,40
